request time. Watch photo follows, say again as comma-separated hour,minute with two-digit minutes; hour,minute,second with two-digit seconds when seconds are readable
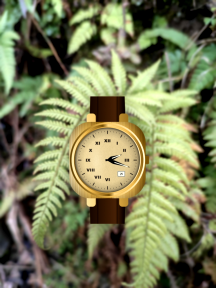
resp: 2,18
